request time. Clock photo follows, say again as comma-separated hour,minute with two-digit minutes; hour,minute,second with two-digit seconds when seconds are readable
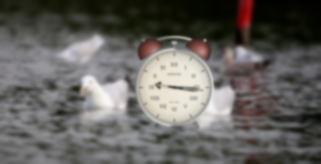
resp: 9,16
